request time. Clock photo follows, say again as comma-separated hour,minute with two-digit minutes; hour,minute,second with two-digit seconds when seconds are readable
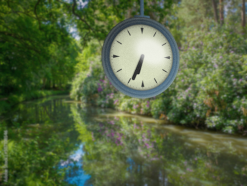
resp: 6,34
